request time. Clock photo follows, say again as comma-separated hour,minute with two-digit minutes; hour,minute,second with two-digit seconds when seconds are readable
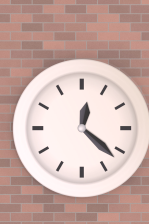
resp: 12,22
